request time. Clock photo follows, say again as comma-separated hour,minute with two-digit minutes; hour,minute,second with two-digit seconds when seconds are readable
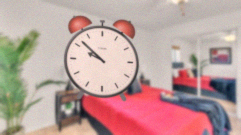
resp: 9,52
